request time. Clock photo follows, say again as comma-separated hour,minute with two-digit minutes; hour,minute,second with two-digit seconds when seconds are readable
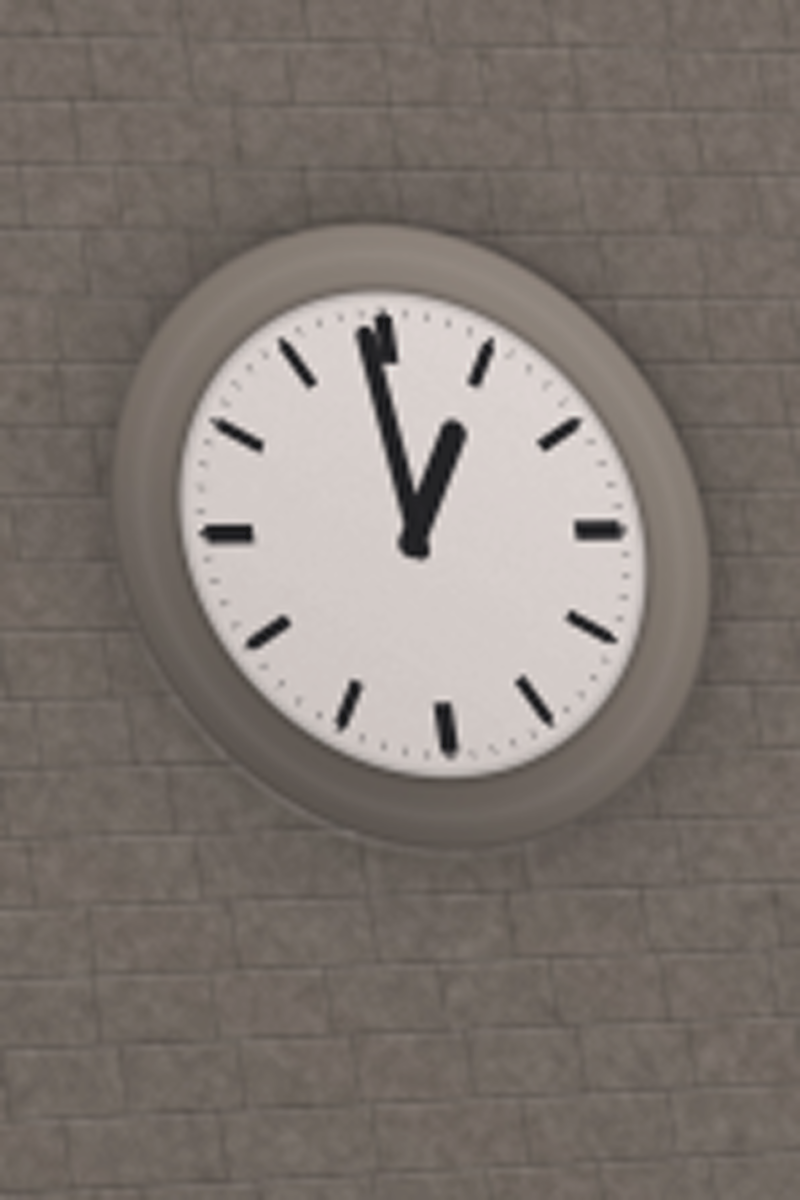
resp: 12,59
